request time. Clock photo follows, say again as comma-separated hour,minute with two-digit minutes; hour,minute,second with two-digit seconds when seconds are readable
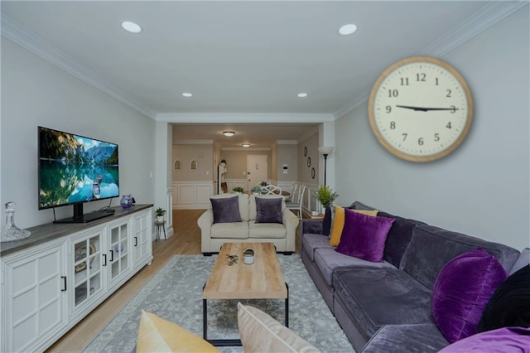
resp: 9,15
